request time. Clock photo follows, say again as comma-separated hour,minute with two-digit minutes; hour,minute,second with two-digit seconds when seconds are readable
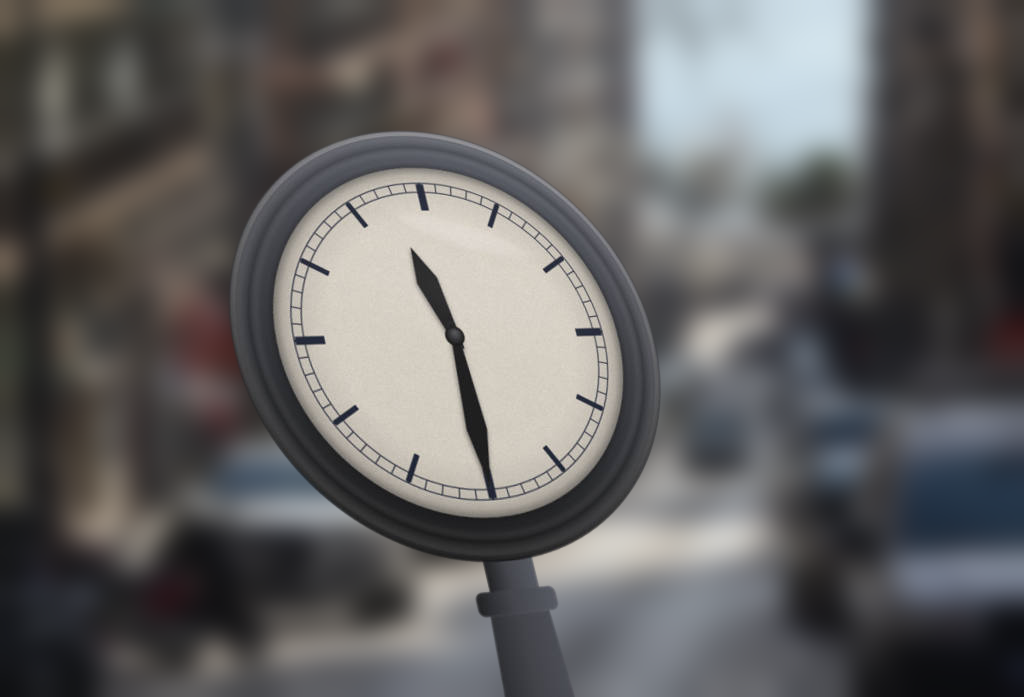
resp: 11,30
